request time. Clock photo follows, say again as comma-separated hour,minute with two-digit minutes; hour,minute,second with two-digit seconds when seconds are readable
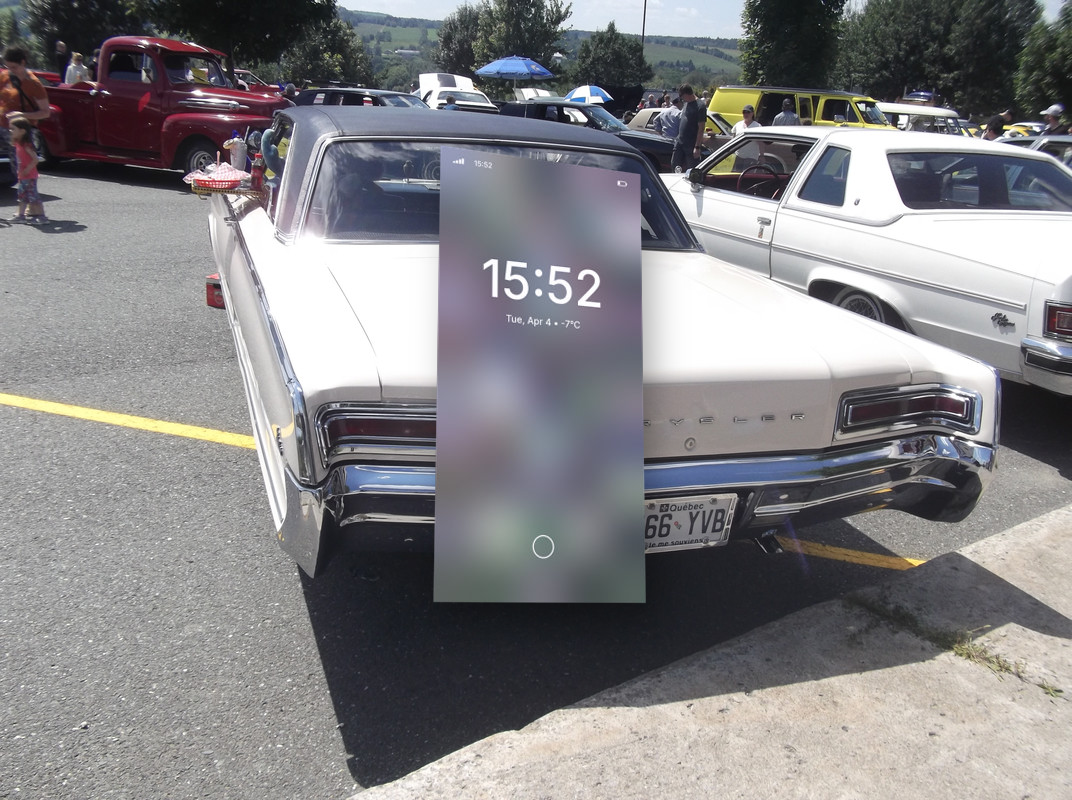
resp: 15,52
